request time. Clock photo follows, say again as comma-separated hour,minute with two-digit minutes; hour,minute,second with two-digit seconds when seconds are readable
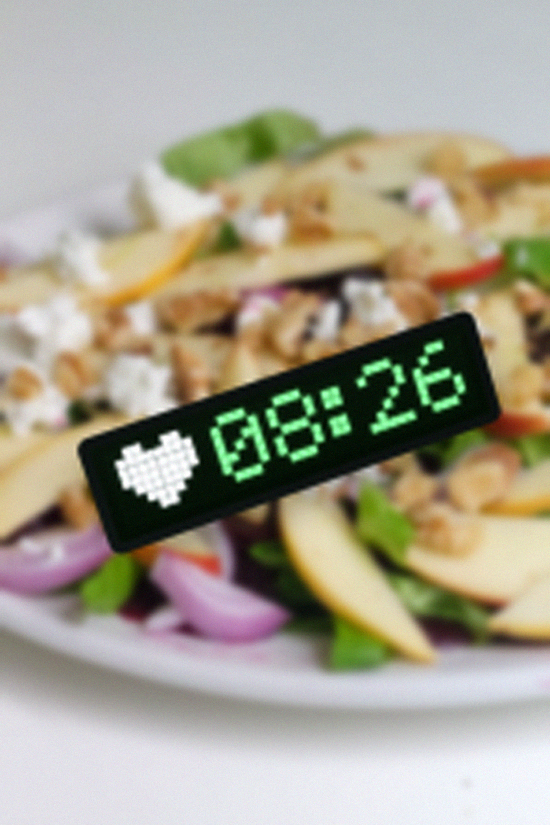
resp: 8,26
